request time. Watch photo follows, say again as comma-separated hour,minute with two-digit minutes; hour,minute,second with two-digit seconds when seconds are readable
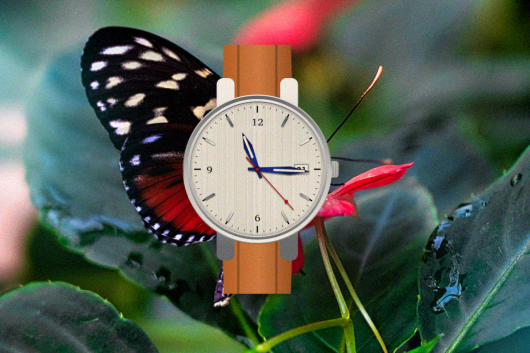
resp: 11,15,23
